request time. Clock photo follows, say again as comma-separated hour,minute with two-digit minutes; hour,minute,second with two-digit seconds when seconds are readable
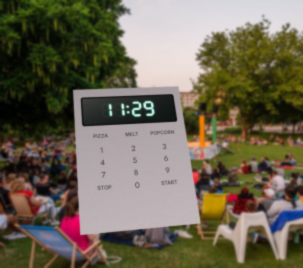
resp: 11,29
